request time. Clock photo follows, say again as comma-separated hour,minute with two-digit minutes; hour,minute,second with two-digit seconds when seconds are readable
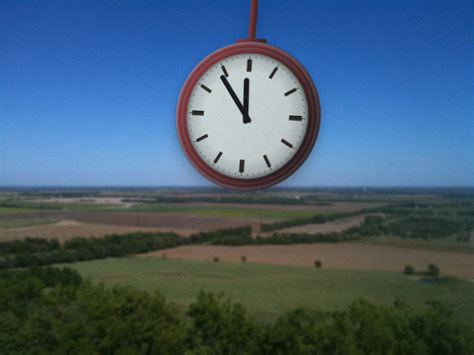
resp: 11,54
